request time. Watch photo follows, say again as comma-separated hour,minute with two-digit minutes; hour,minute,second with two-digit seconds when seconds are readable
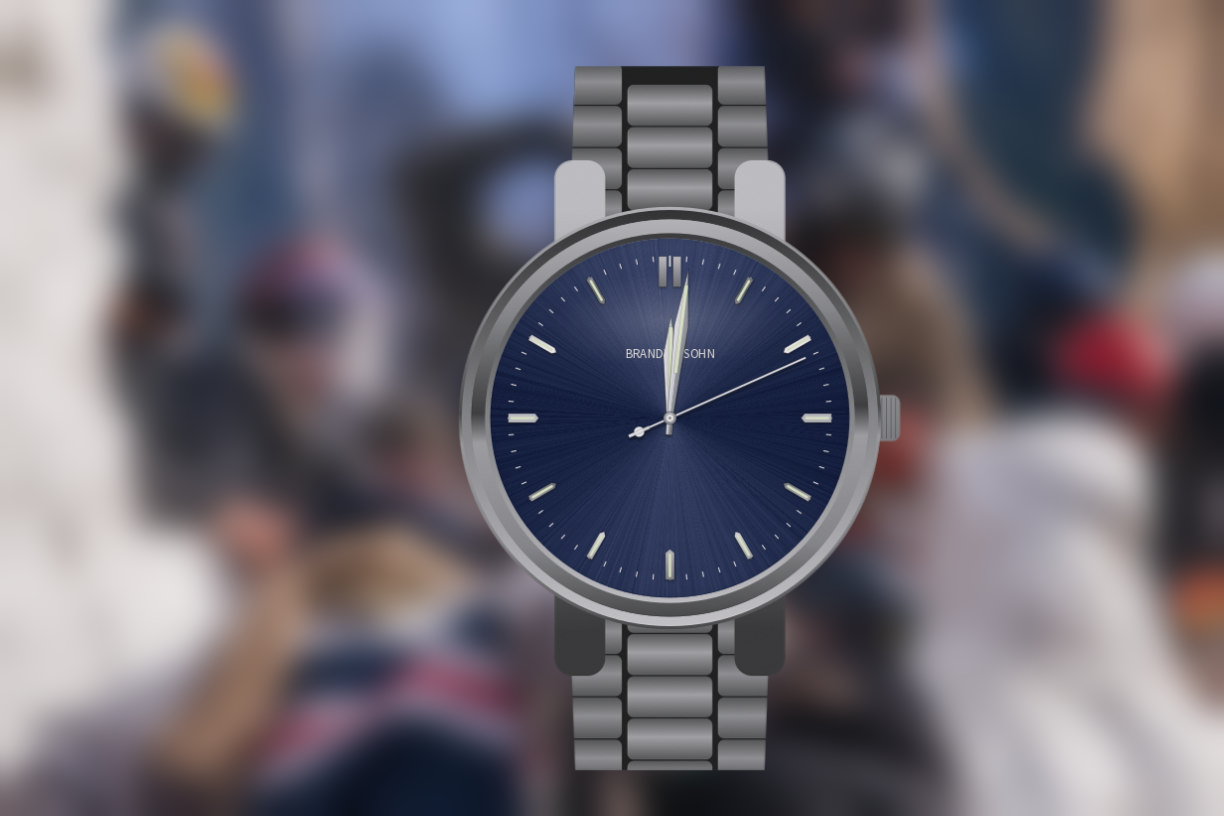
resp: 12,01,11
